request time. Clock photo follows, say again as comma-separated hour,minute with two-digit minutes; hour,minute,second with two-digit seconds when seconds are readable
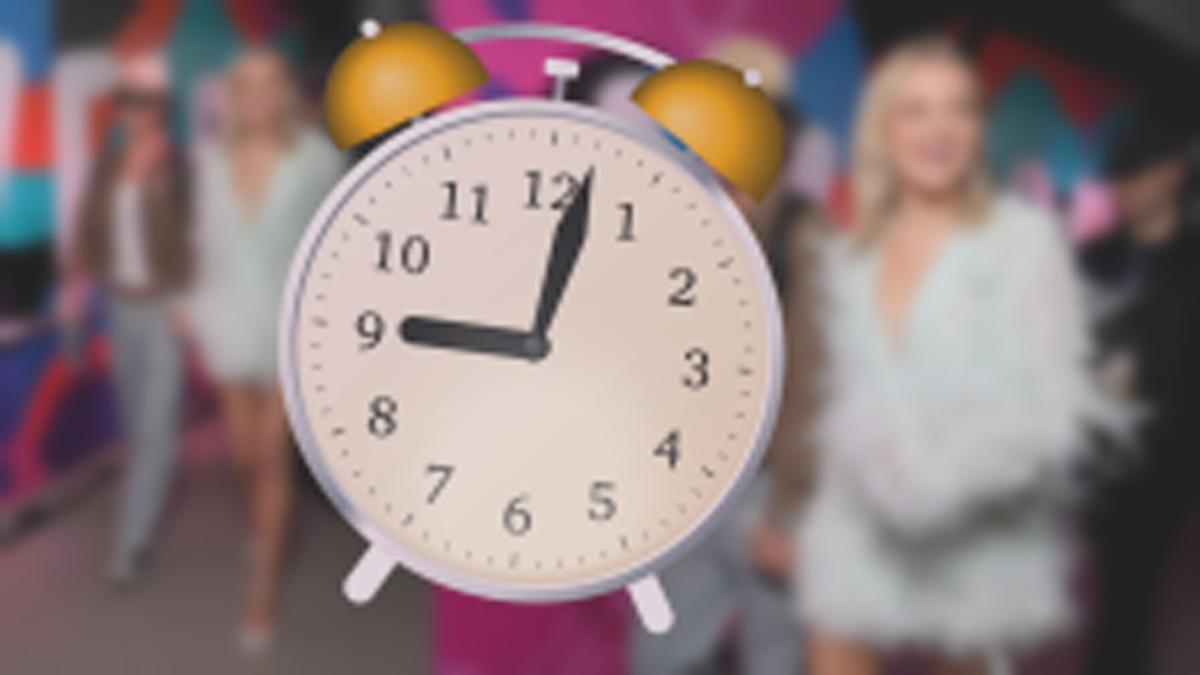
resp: 9,02
